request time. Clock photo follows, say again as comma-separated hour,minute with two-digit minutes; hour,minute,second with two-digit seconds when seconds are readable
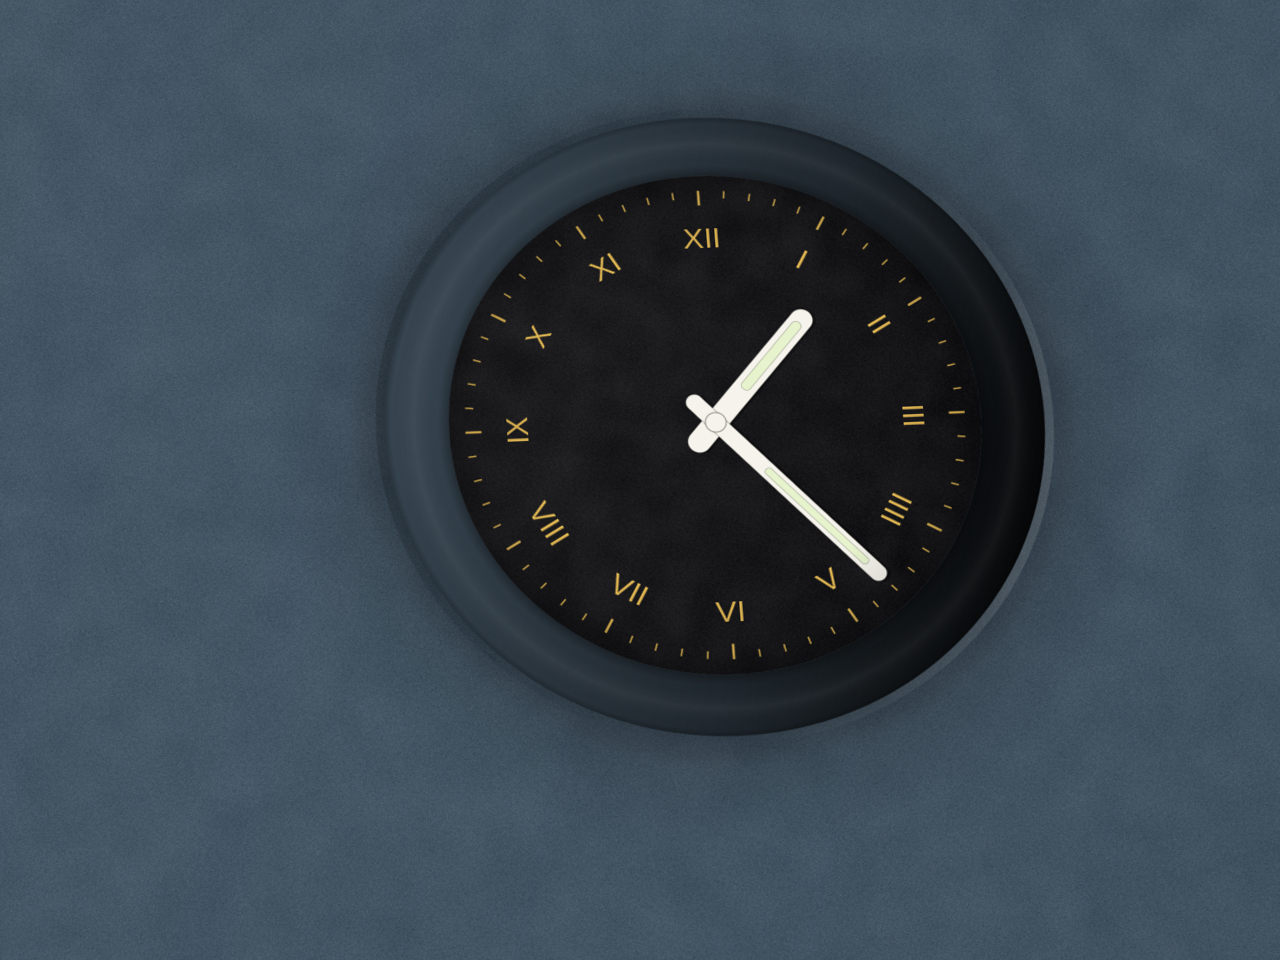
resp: 1,23
